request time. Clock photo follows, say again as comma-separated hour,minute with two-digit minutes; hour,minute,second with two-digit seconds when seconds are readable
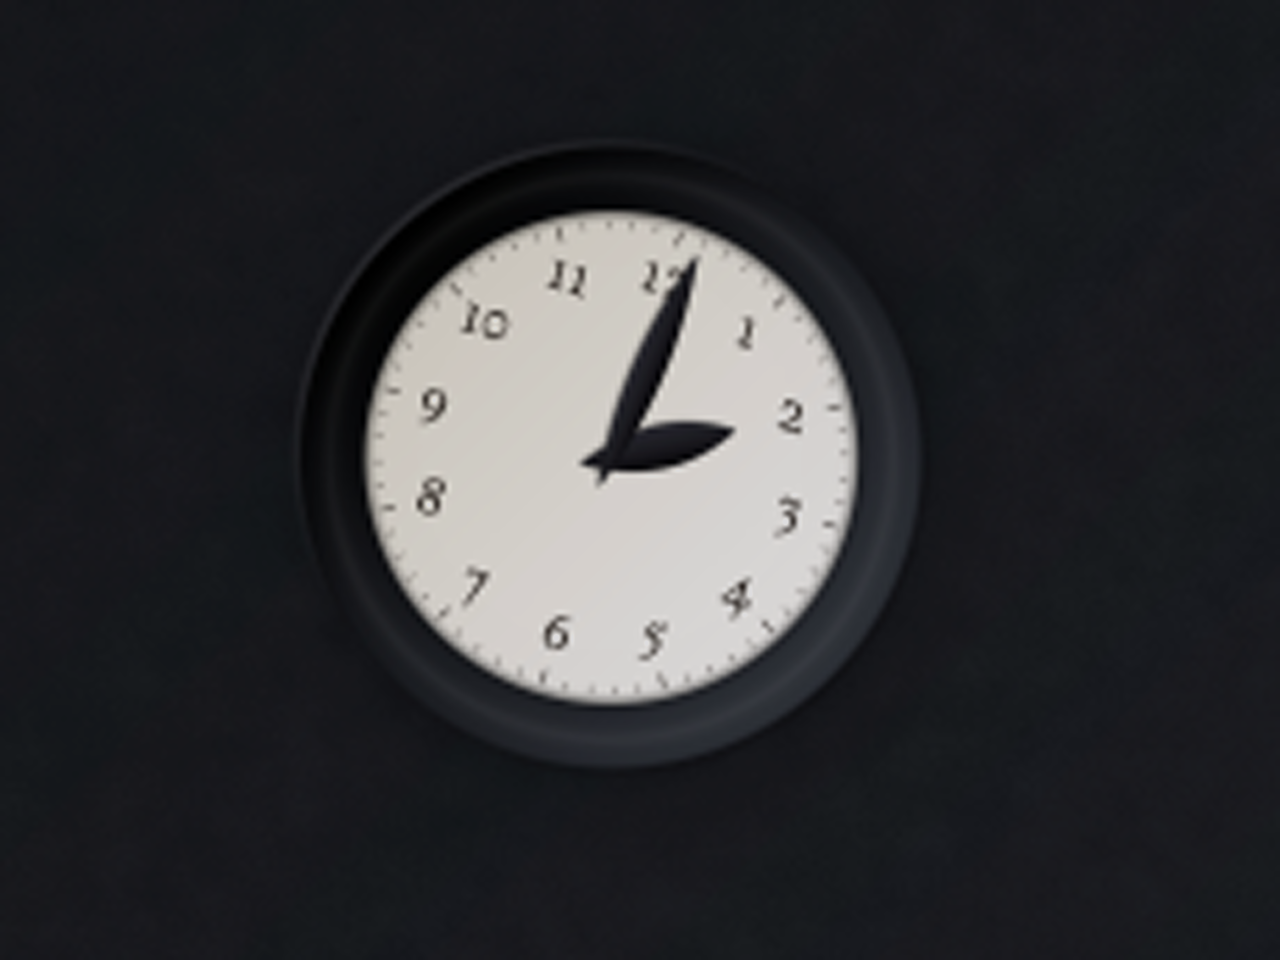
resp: 2,01
